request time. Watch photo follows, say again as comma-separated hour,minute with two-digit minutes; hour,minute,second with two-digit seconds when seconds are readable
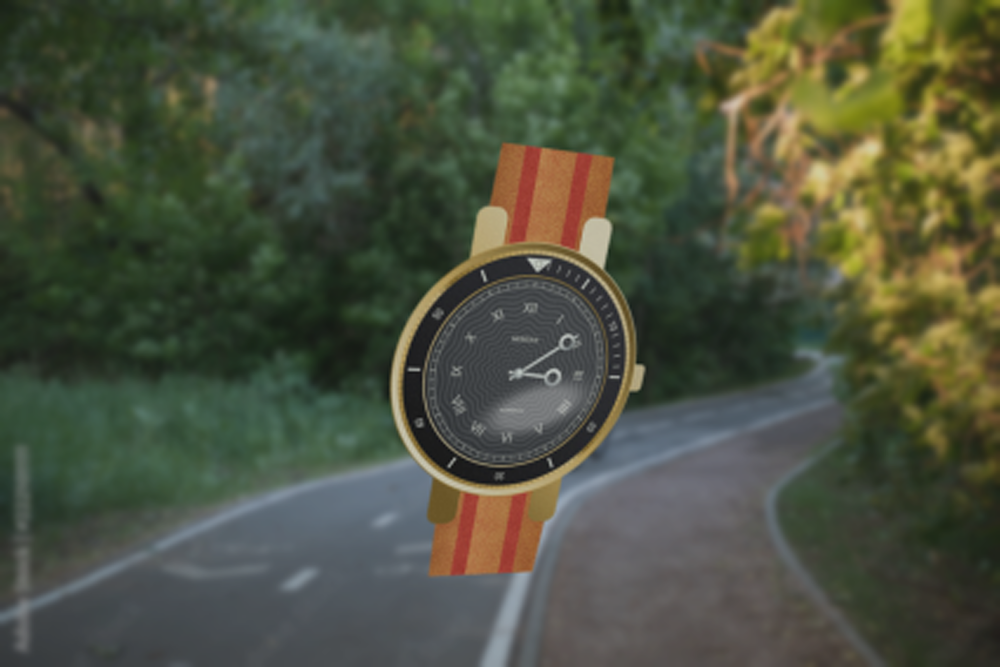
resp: 3,09
